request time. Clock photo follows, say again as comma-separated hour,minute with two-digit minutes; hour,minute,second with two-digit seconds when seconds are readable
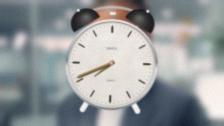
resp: 7,41
